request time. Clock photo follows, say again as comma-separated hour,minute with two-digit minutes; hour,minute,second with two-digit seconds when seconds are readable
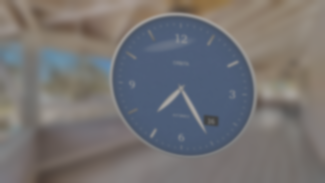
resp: 7,25
